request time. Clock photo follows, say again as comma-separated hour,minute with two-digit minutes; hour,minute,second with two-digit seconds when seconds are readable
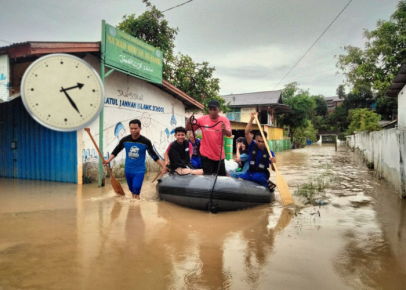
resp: 2,25
